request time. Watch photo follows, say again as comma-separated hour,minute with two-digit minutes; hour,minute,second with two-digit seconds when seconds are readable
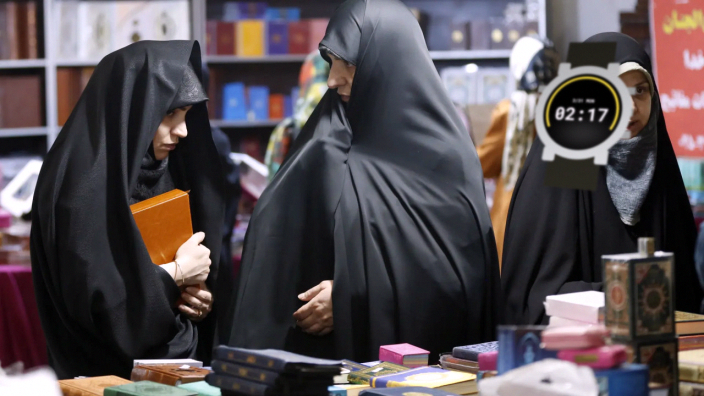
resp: 2,17
